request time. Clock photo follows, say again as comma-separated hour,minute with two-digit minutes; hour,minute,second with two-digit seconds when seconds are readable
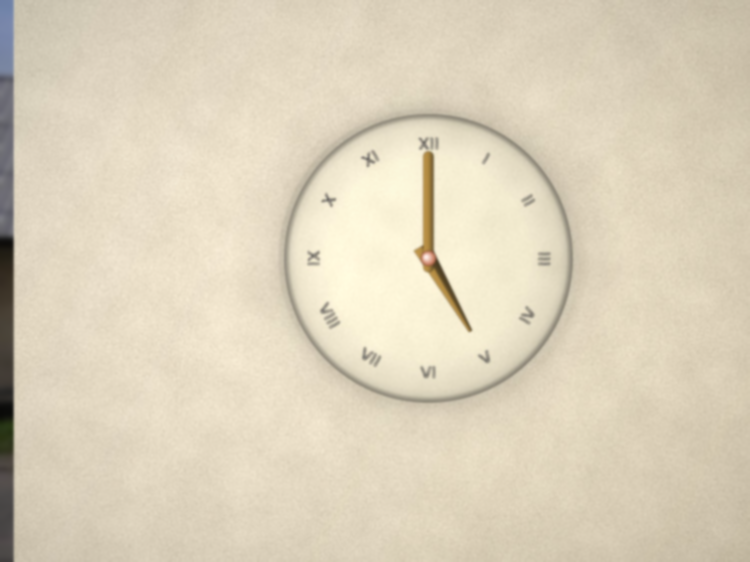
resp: 5,00
